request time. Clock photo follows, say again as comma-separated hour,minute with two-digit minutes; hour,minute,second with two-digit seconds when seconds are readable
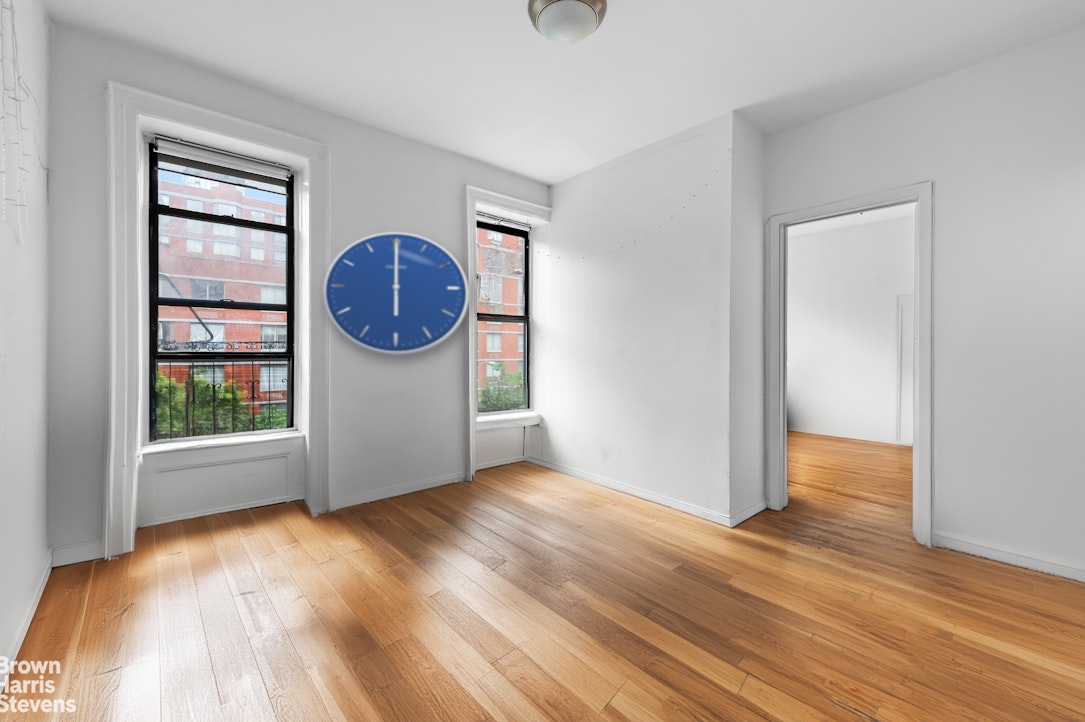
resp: 6,00
